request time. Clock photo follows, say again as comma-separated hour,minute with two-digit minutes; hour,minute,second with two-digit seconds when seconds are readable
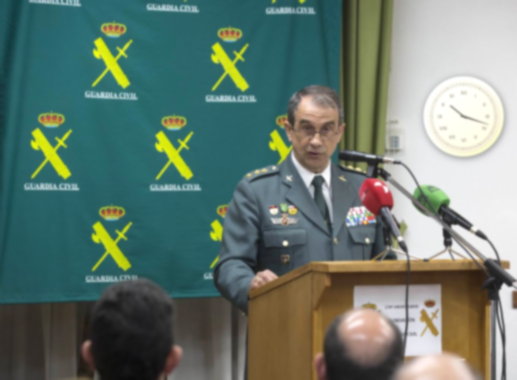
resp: 10,18
